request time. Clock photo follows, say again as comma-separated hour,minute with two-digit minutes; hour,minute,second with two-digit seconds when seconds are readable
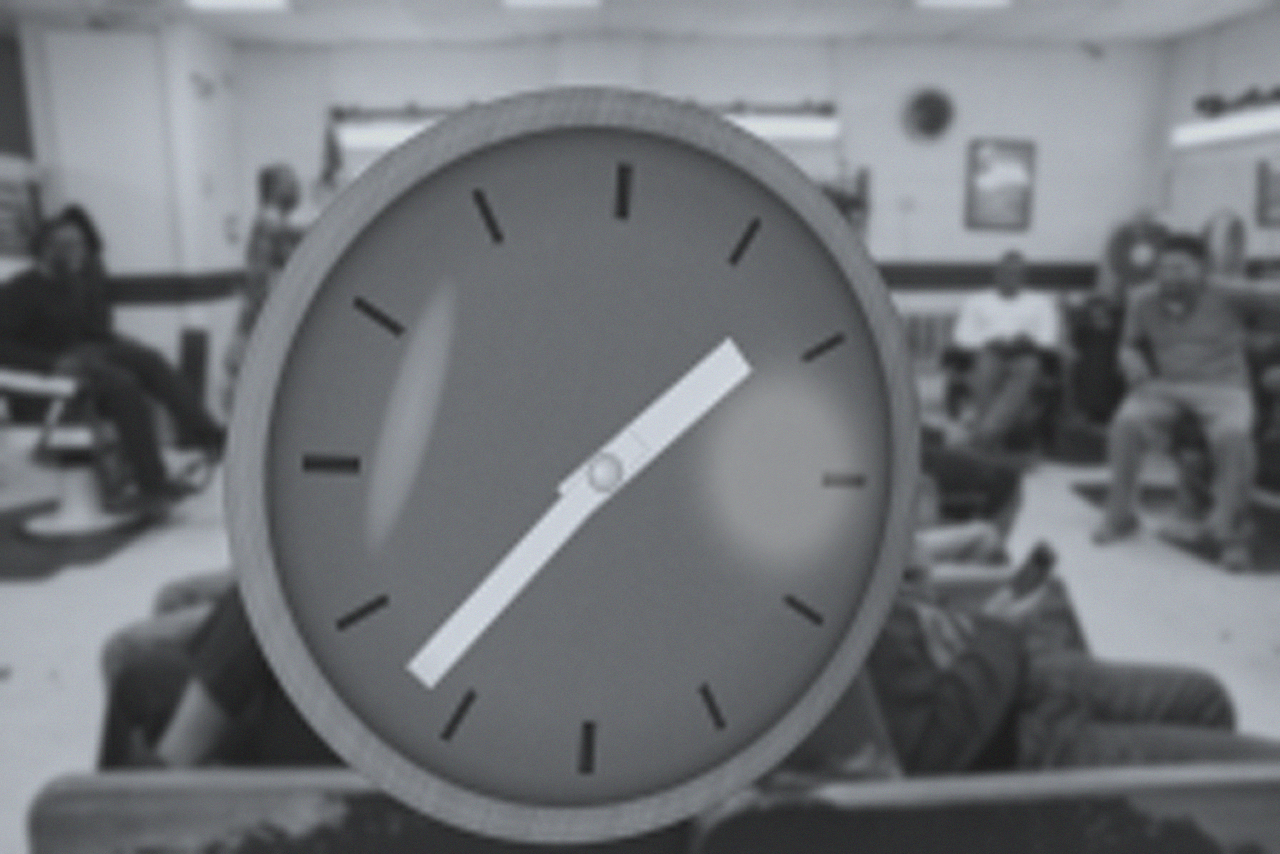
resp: 1,37
